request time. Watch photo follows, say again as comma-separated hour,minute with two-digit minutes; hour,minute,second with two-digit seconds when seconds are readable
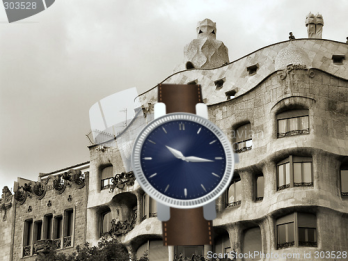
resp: 10,16
